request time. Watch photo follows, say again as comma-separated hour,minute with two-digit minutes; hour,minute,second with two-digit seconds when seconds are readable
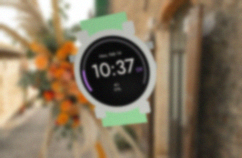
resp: 10,37
